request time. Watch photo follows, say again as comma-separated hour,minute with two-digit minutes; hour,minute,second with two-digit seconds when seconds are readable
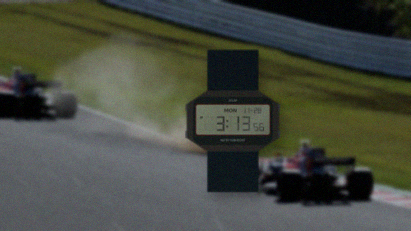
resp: 3,13,56
